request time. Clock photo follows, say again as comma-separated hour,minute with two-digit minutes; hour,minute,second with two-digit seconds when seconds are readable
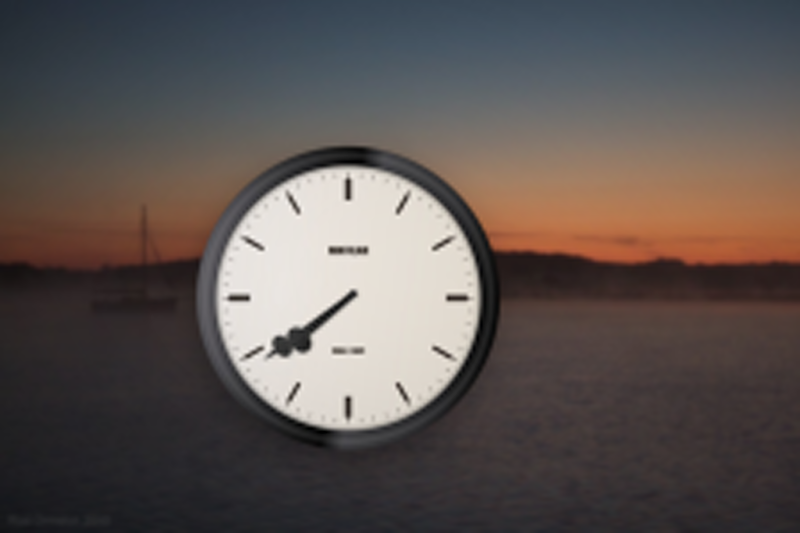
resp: 7,39
